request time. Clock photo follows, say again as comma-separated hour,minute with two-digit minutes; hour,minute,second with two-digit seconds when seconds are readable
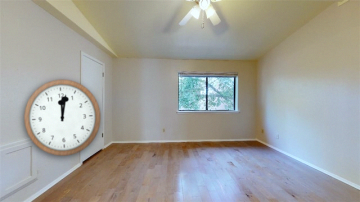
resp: 12,02
